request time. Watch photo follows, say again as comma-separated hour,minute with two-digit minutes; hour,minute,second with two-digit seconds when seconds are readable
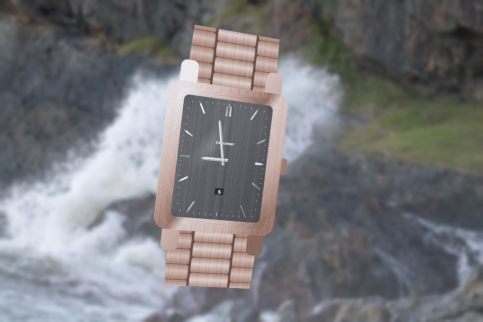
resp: 8,58
